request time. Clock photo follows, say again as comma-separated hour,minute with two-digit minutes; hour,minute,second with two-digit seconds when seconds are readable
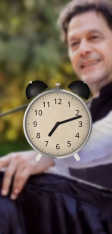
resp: 7,12
